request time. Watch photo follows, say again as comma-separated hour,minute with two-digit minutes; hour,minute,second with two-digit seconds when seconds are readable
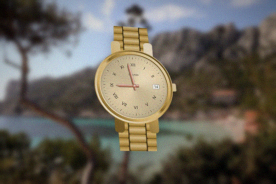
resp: 8,58
